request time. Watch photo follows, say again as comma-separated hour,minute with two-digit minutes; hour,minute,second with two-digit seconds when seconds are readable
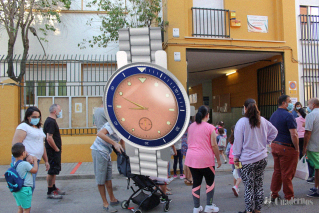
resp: 8,49
